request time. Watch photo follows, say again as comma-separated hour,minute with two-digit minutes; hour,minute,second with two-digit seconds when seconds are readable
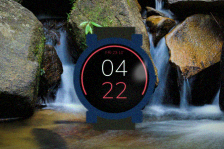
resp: 4,22
